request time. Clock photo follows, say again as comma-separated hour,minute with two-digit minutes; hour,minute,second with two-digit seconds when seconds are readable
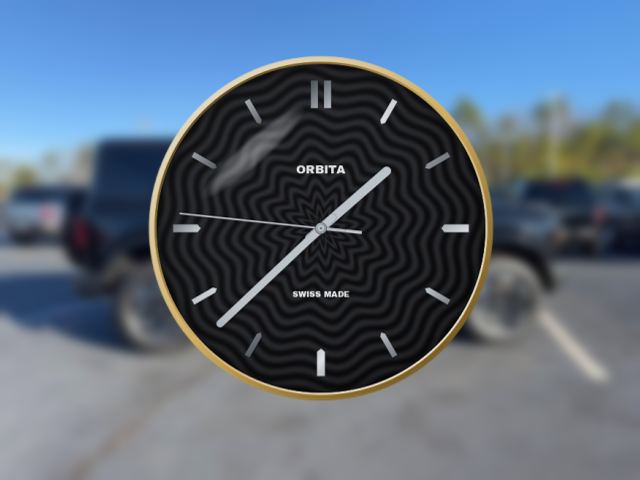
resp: 1,37,46
